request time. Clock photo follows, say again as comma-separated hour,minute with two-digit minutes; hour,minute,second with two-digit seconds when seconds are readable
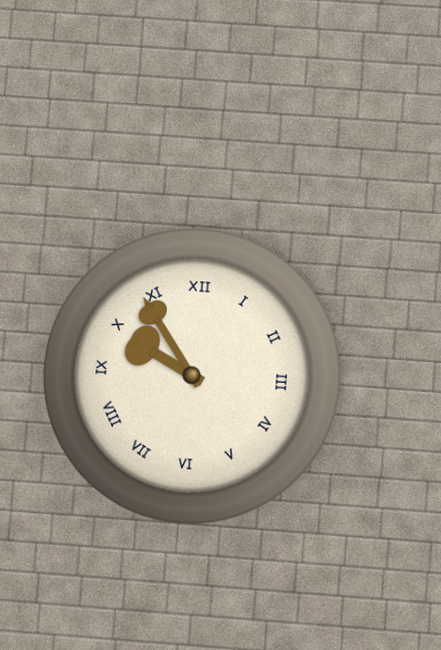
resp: 9,54
